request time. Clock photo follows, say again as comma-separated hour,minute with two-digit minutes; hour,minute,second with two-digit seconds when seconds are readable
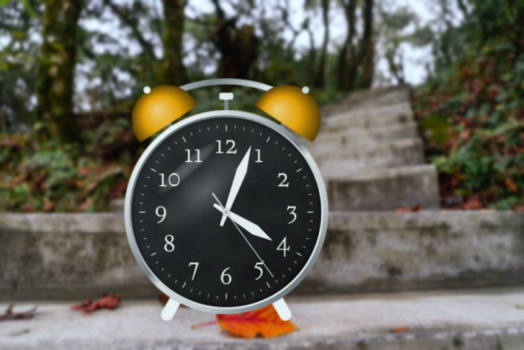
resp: 4,03,24
